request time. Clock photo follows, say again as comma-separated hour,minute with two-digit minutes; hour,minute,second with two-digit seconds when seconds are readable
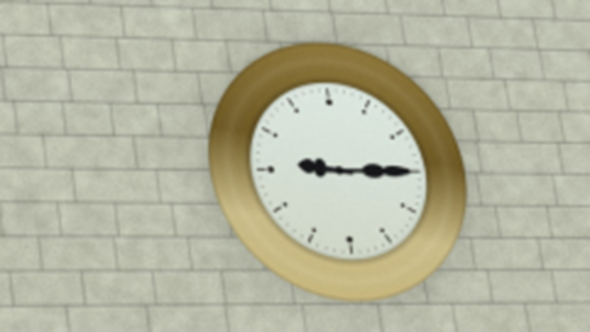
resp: 9,15
